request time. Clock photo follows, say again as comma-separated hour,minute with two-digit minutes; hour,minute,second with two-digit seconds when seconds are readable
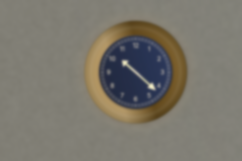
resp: 10,22
